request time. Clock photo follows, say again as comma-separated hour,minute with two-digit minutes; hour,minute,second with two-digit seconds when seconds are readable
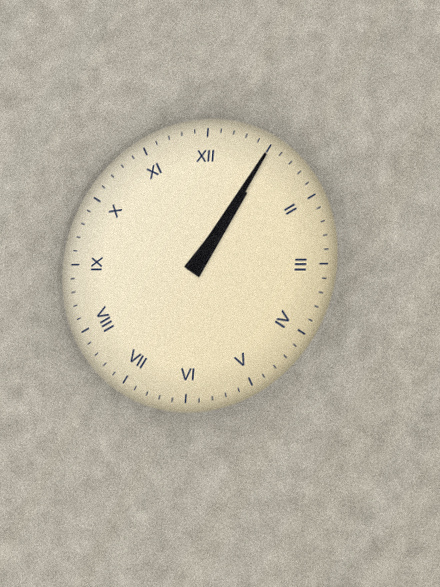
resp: 1,05
